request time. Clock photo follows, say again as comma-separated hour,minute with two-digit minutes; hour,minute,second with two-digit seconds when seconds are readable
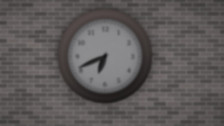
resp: 6,41
